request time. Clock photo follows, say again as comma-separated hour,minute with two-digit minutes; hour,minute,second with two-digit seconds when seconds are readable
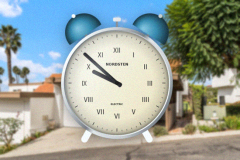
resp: 9,52
